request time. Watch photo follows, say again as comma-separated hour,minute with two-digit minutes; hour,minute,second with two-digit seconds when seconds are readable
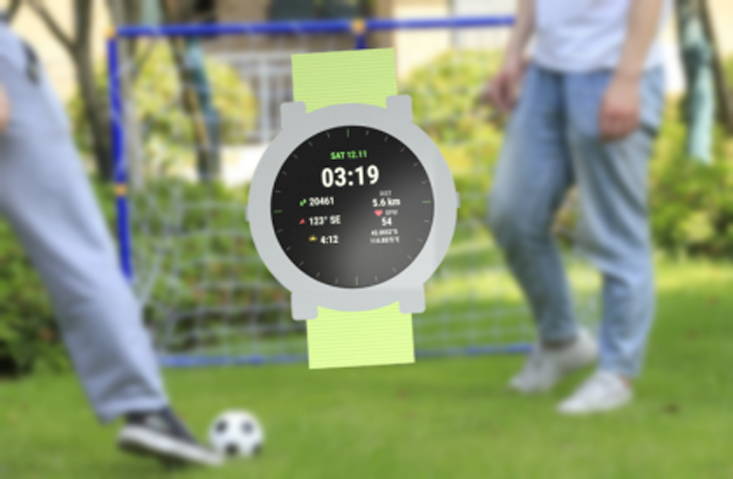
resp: 3,19
